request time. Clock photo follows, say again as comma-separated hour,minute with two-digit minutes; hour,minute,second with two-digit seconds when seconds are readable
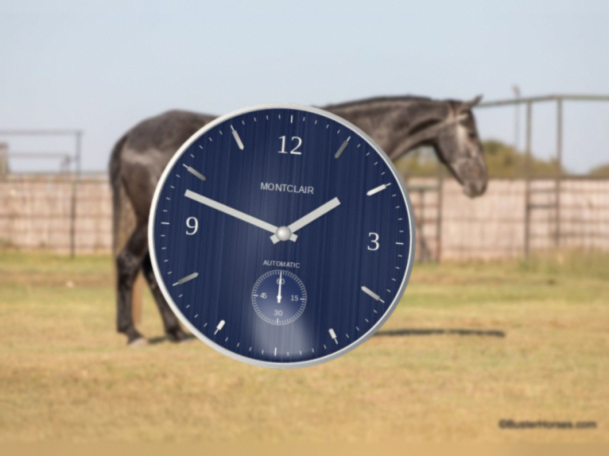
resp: 1,48
